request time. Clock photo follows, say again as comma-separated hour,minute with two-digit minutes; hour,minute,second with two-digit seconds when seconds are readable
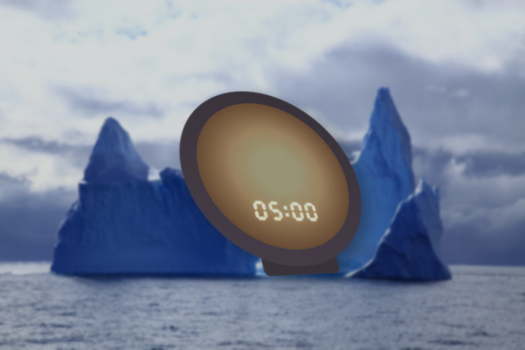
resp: 5,00
